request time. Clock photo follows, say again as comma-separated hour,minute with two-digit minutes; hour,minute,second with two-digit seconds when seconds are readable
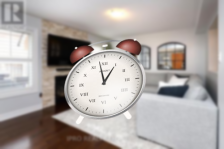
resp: 12,58
